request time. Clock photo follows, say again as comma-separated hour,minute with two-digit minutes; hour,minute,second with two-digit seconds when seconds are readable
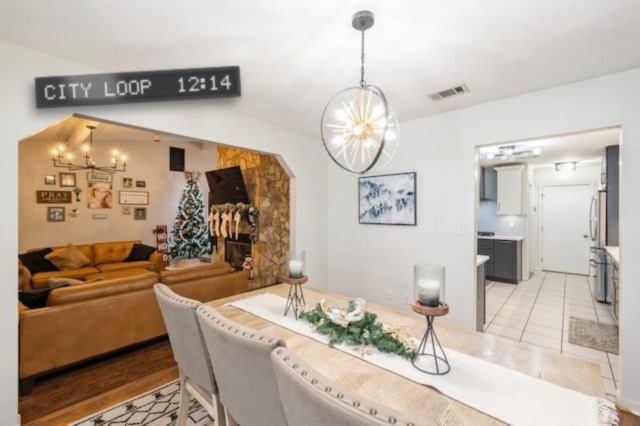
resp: 12,14
